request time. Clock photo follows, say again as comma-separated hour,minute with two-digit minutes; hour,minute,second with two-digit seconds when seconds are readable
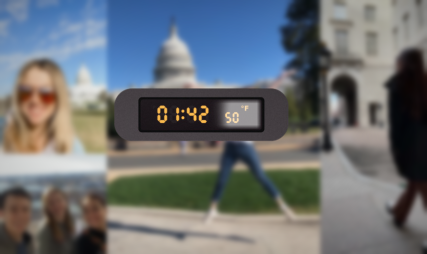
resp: 1,42
